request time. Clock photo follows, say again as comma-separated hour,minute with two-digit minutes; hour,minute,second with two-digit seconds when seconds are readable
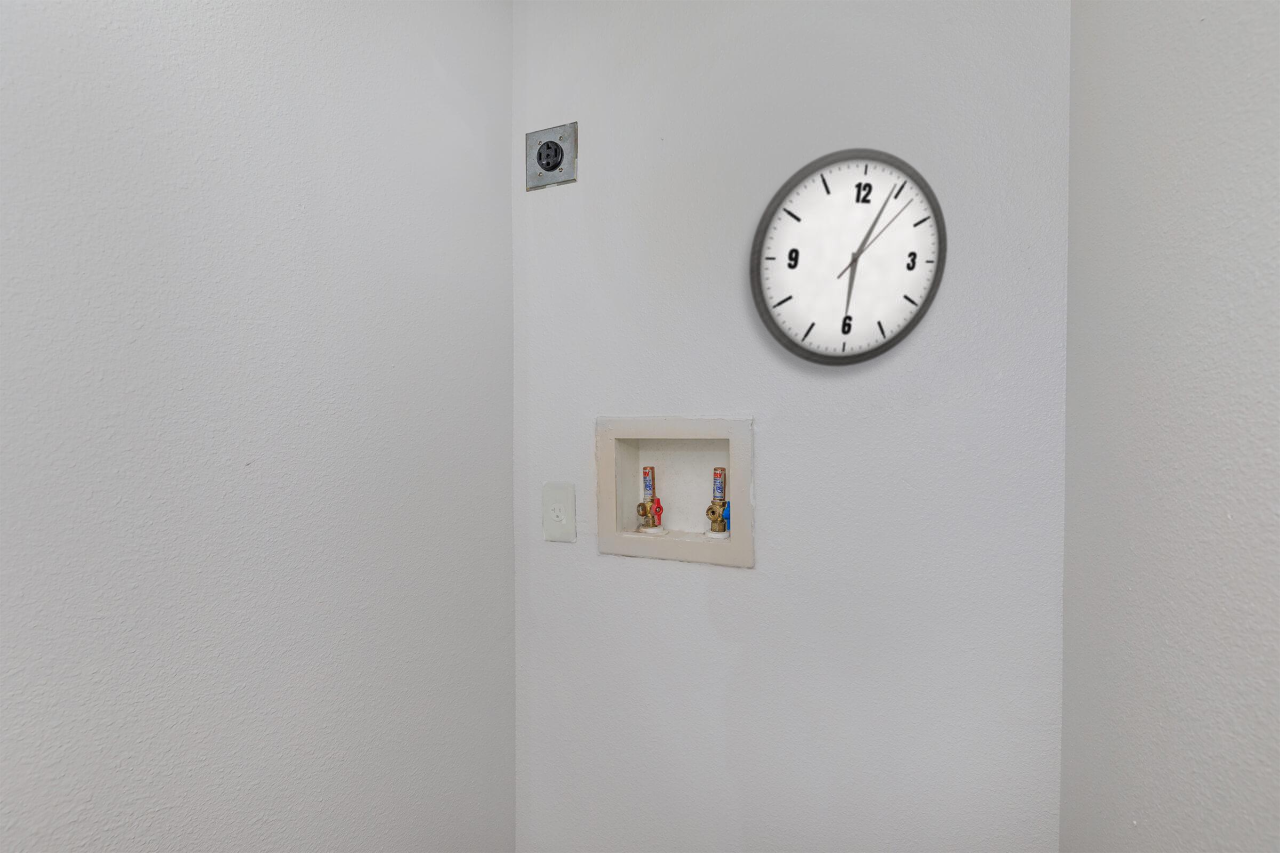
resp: 6,04,07
